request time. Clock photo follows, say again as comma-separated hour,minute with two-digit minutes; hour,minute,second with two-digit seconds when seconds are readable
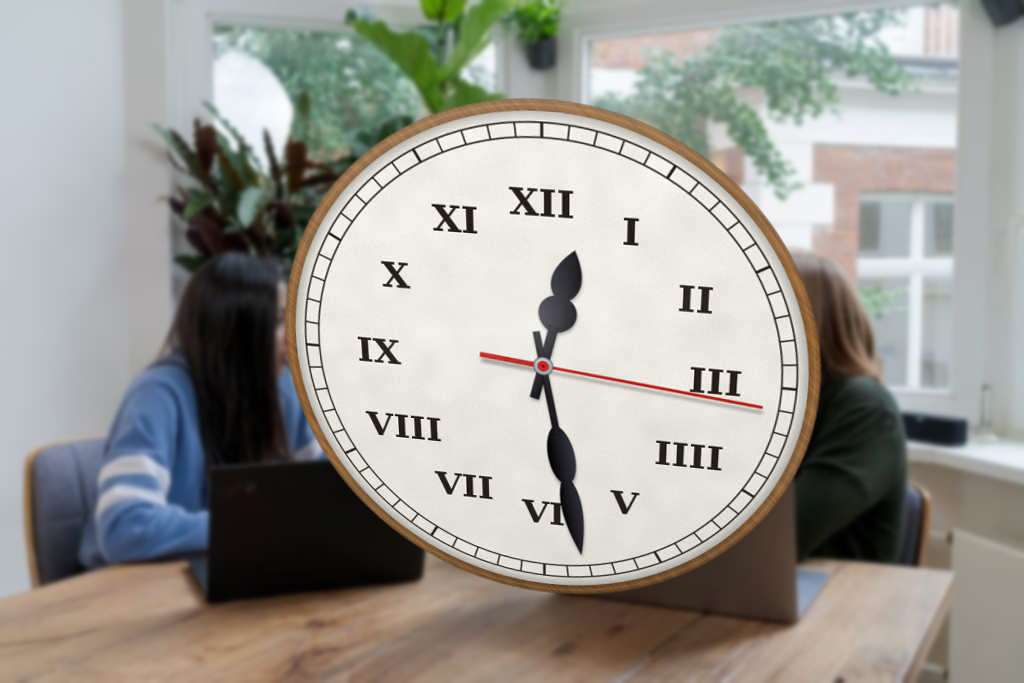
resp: 12,28,16
